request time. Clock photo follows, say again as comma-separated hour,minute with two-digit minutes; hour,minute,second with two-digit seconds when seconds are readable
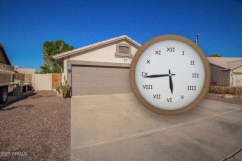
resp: 5,44
